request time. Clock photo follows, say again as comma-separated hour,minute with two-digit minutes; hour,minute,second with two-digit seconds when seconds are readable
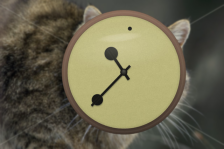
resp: 10,36
